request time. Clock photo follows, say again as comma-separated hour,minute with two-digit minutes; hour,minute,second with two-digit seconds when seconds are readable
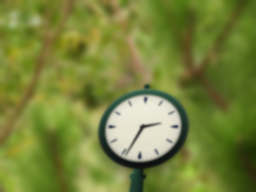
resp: 2,34
